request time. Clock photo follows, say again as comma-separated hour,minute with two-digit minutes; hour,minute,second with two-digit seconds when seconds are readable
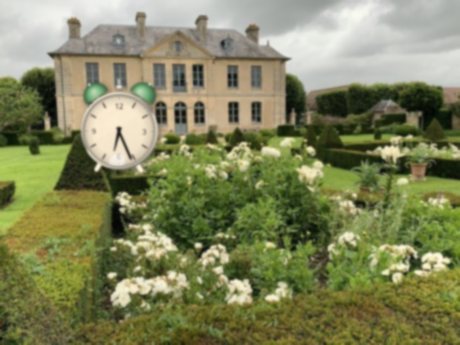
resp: 6,26
